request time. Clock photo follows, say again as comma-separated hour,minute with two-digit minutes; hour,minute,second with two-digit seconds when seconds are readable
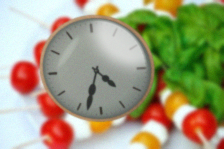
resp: 4,33
